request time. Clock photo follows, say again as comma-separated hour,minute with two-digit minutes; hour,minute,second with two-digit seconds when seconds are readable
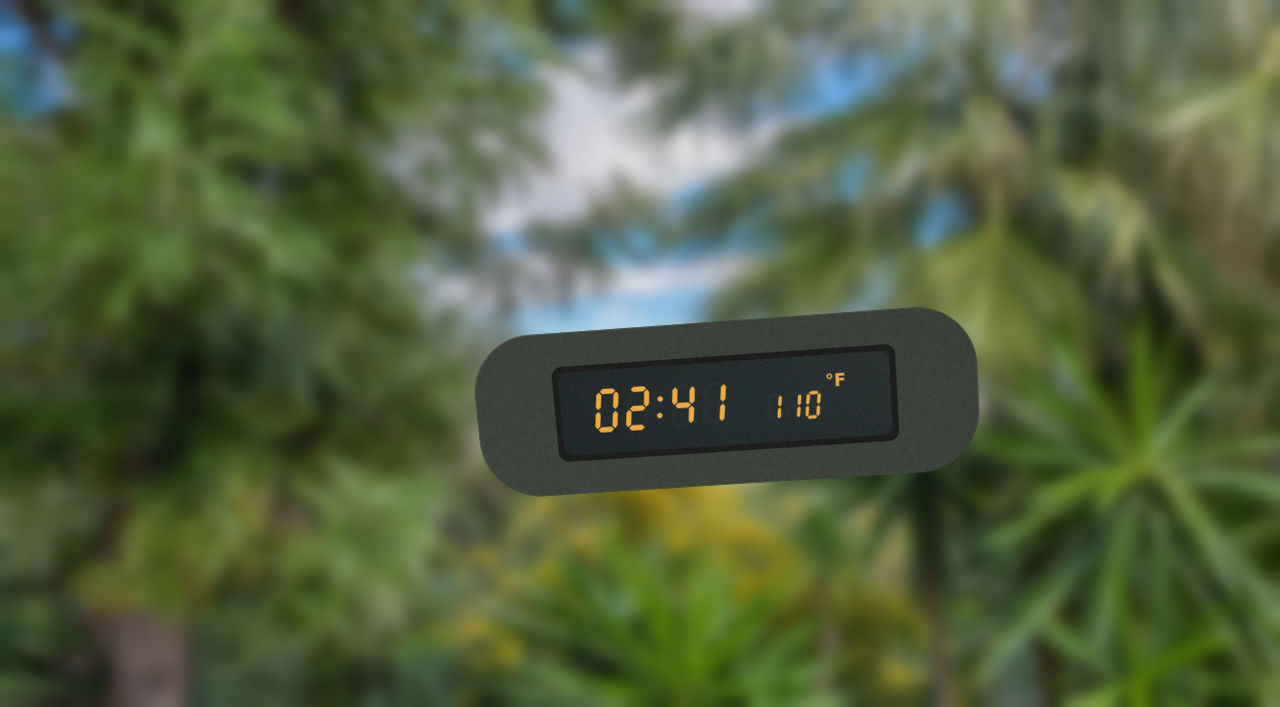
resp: 2,41
